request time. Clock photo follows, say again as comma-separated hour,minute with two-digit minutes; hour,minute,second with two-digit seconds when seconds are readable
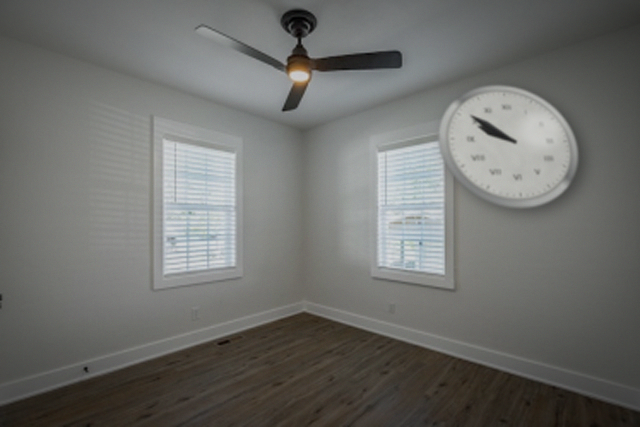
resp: 9,51
